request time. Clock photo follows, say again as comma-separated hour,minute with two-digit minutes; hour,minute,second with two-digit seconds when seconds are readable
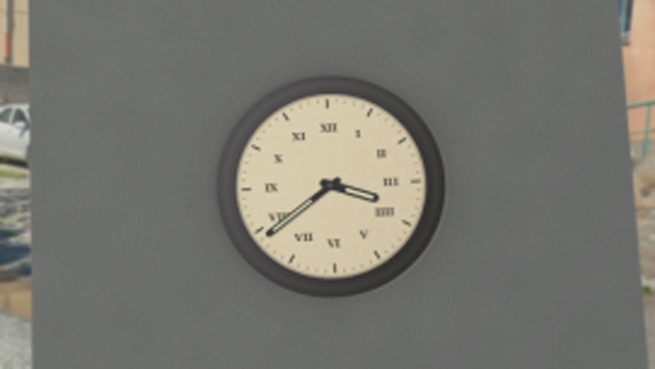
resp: 3,39
